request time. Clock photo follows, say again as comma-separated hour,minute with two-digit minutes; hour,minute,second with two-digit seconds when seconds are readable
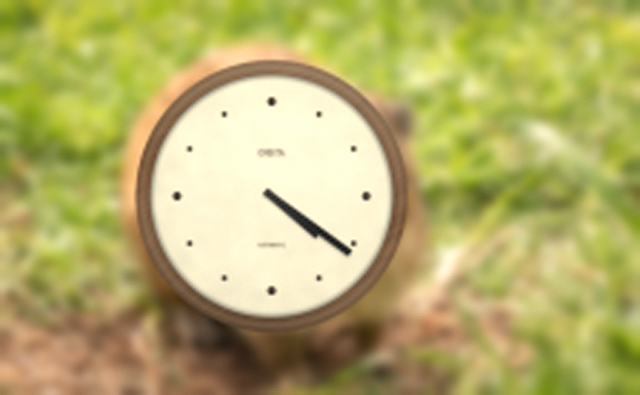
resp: 4,21
